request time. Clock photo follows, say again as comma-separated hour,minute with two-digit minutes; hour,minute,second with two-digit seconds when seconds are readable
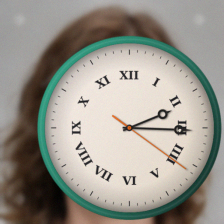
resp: 2,15,21
